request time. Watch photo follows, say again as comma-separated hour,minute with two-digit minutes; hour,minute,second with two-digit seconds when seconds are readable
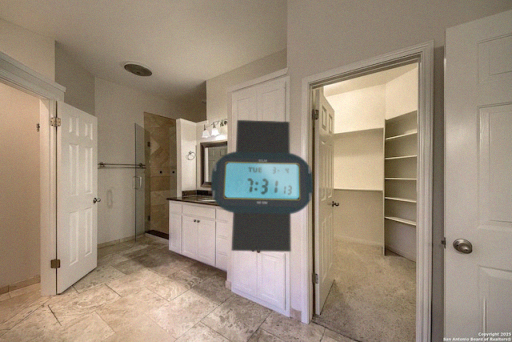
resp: 7,31,13
